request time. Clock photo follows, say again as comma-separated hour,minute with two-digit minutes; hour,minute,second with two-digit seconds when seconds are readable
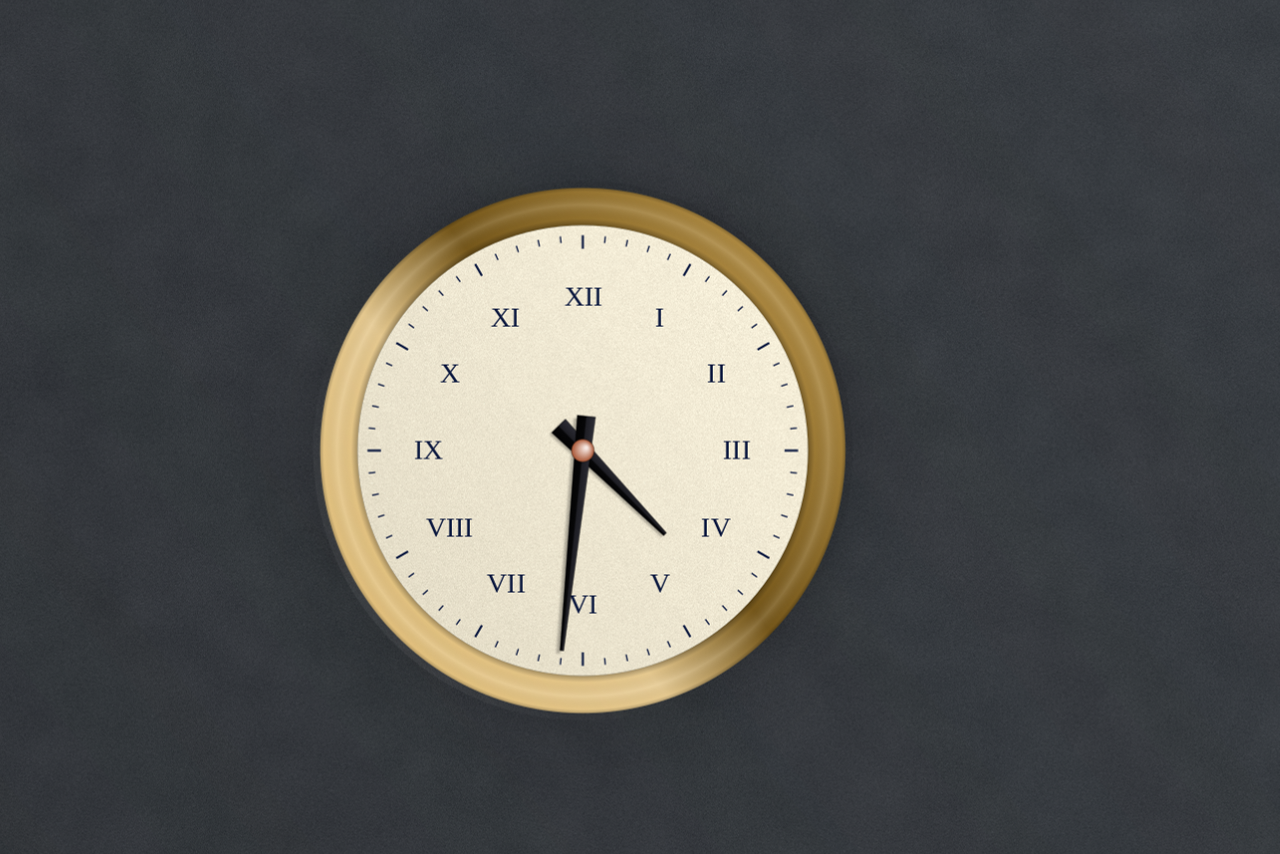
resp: 4,31
